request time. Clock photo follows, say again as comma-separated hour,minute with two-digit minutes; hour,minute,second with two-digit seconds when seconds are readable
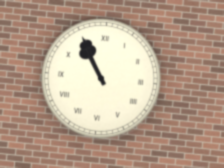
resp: 10,55
